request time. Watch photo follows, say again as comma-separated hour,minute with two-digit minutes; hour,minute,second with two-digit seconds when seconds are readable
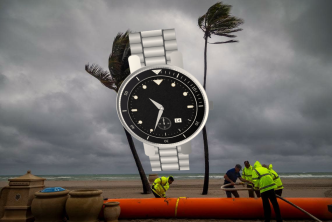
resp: 10,34
